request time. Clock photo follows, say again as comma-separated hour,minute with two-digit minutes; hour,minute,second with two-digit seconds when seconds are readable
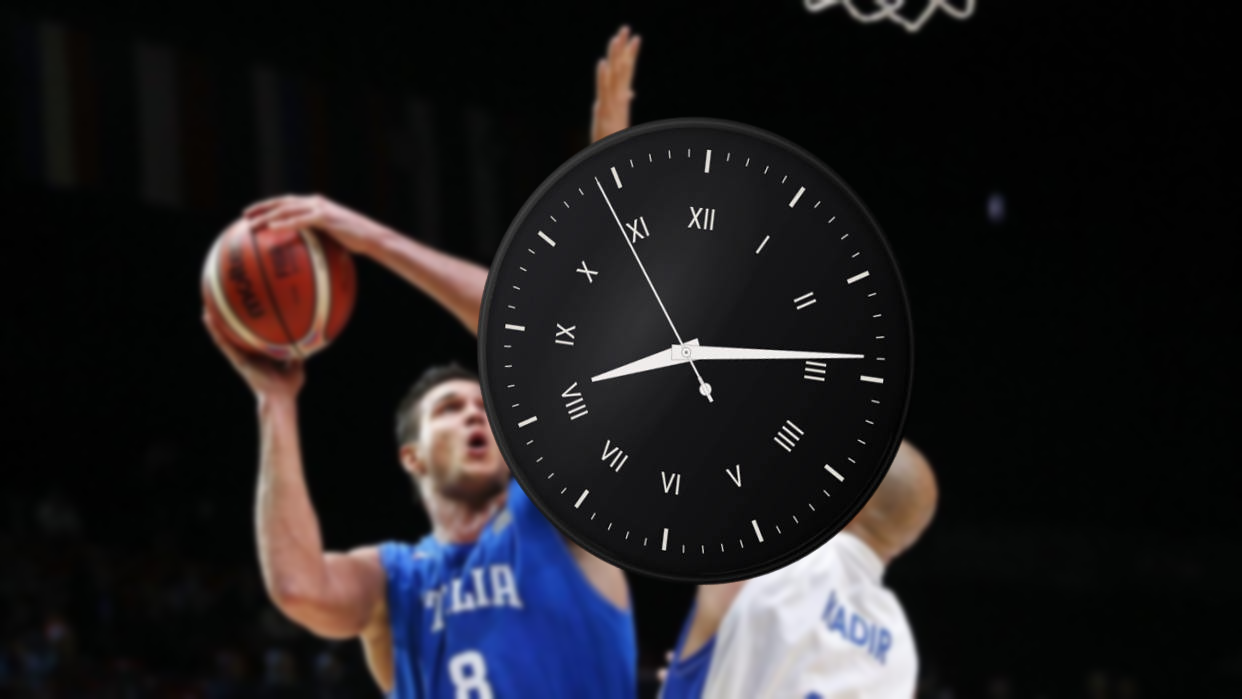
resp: 8,13,54
